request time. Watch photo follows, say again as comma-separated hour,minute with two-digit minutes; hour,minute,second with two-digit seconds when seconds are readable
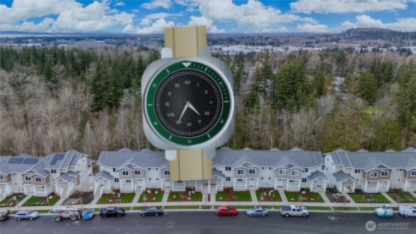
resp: 4,35
